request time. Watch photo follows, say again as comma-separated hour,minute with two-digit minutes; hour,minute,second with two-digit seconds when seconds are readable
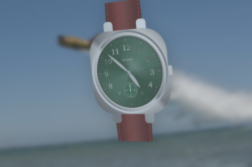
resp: 4,52
